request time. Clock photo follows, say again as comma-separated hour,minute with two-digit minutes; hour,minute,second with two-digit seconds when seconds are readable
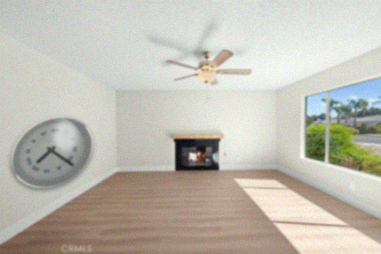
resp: 7,21
